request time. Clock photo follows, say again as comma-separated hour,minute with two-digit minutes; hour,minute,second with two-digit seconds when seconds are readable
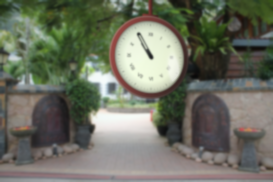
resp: 10,55
